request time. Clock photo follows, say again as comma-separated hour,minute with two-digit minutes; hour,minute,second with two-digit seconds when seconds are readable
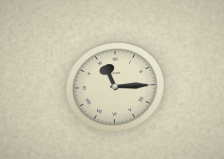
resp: 11,15
